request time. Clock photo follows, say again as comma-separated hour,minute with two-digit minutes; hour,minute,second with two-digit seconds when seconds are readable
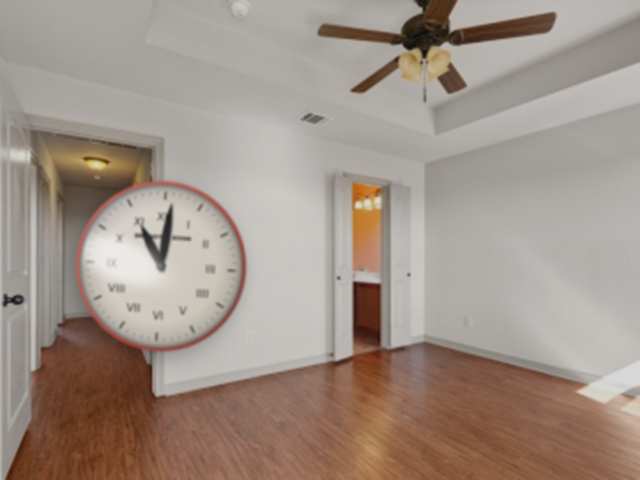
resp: 11,01
